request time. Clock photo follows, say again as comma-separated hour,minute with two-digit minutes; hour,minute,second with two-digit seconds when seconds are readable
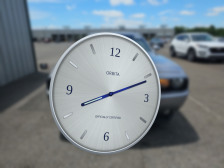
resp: 8,11
